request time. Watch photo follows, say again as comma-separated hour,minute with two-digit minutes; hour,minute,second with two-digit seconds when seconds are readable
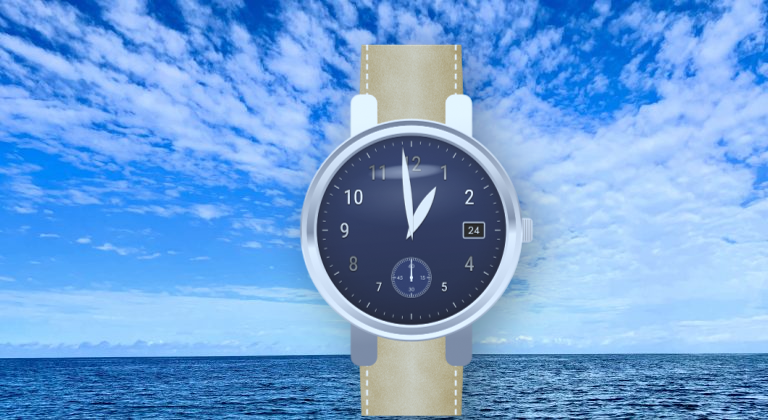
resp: 12,59
